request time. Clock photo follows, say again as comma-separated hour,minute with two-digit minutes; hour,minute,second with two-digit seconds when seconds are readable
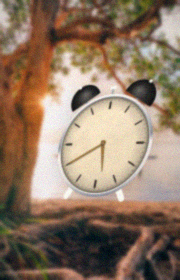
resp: 5,40
